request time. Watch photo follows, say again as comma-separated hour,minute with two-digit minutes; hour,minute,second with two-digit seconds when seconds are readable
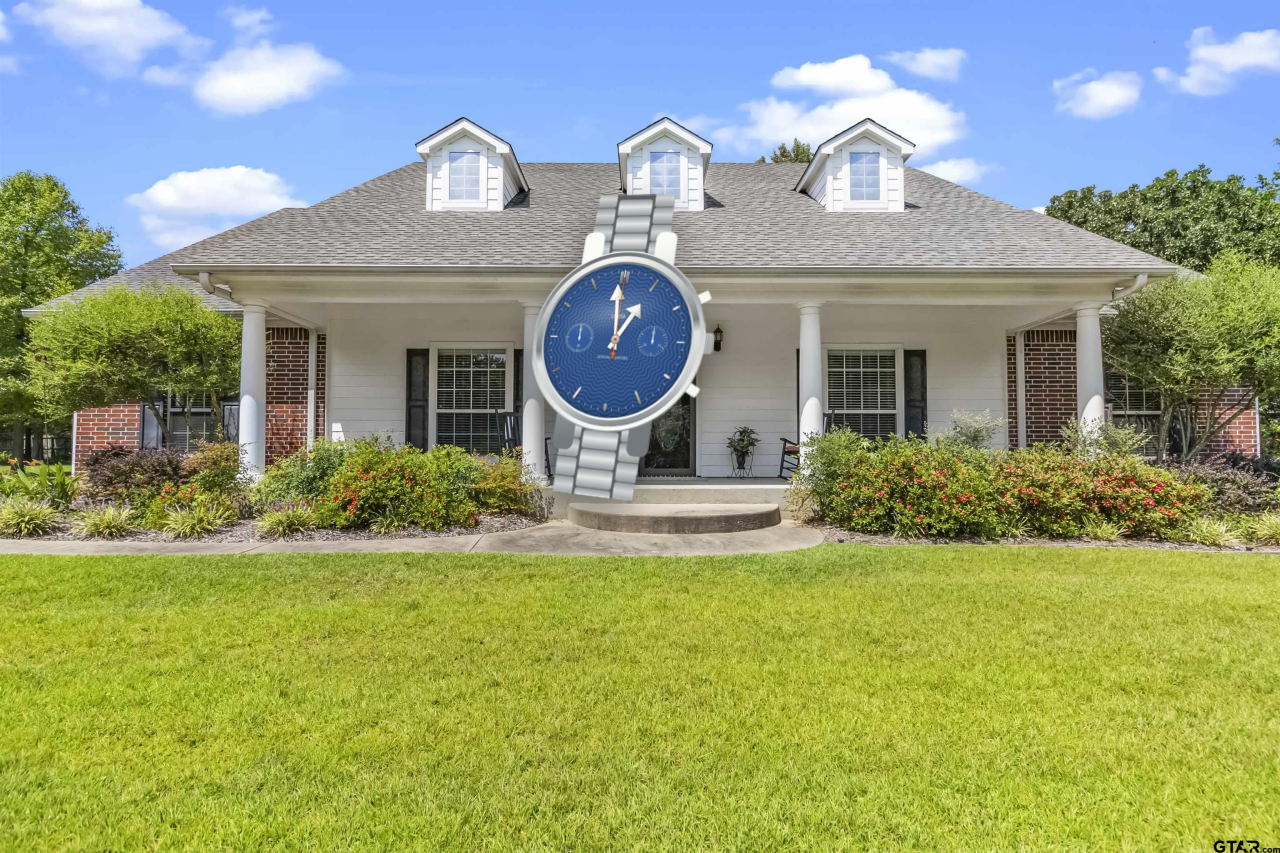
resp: 12,59
